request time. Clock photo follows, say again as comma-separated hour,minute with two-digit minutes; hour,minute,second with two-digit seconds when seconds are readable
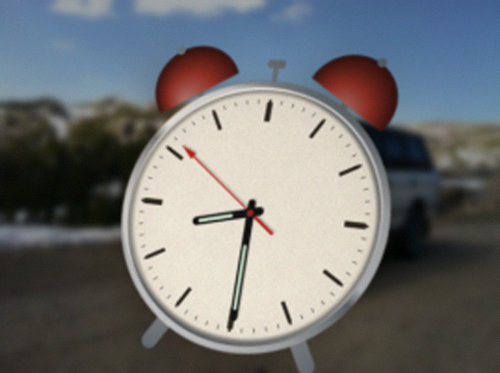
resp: 8,29,51
